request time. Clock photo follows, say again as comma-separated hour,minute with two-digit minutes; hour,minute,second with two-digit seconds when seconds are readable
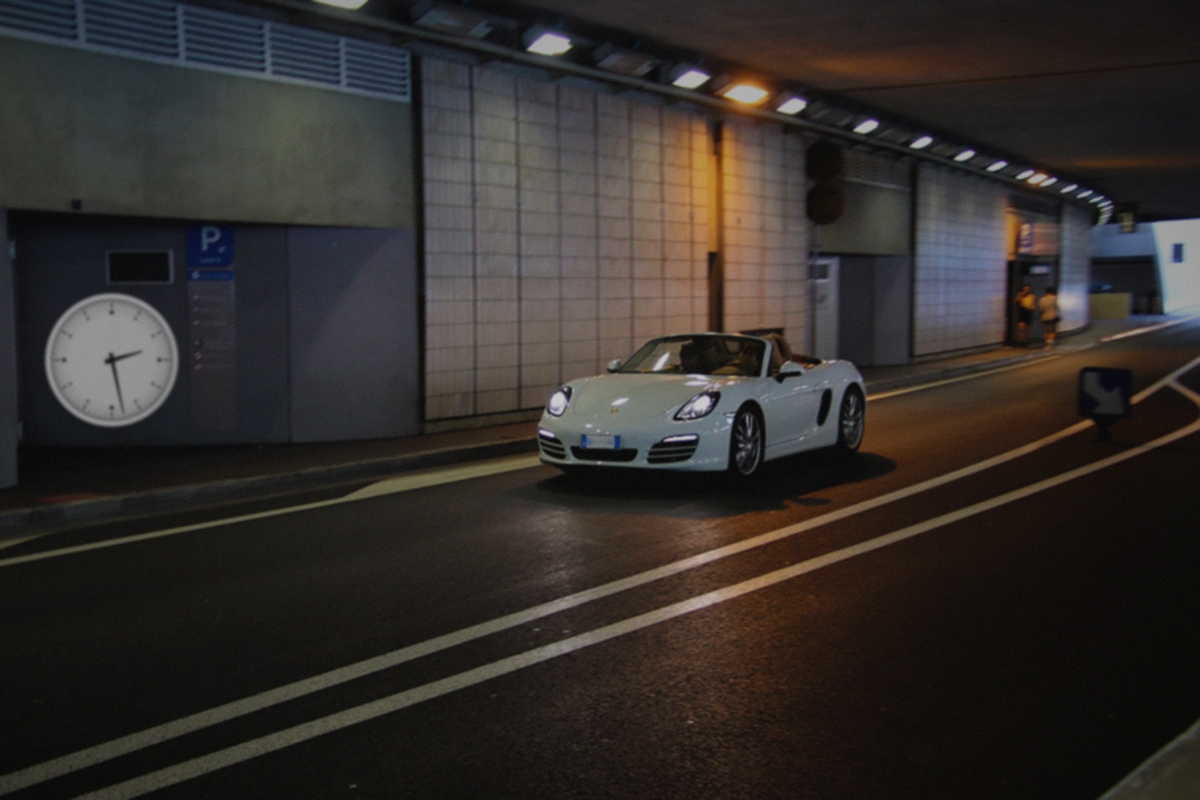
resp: 2,28
